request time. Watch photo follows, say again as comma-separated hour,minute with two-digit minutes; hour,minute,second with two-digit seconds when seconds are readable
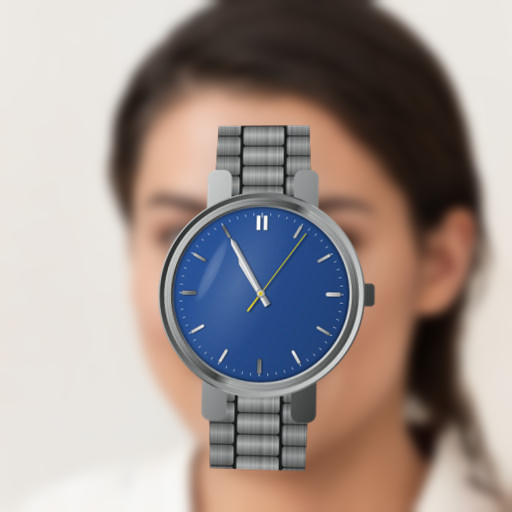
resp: 10,55,06
